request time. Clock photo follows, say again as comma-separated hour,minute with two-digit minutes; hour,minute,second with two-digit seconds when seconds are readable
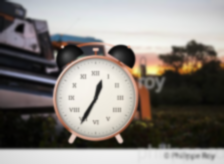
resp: 12,35
